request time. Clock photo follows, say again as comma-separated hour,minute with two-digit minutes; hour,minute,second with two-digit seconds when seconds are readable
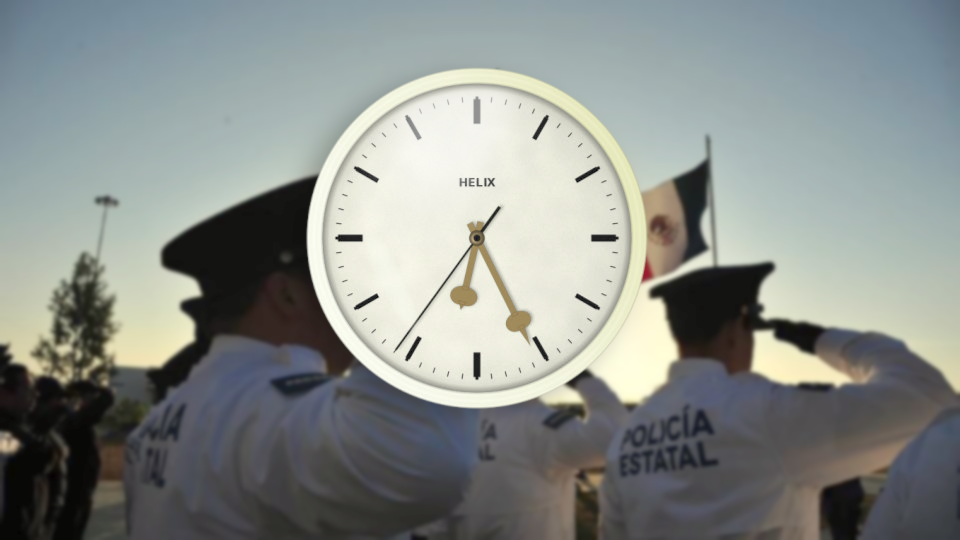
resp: 6,25,36
